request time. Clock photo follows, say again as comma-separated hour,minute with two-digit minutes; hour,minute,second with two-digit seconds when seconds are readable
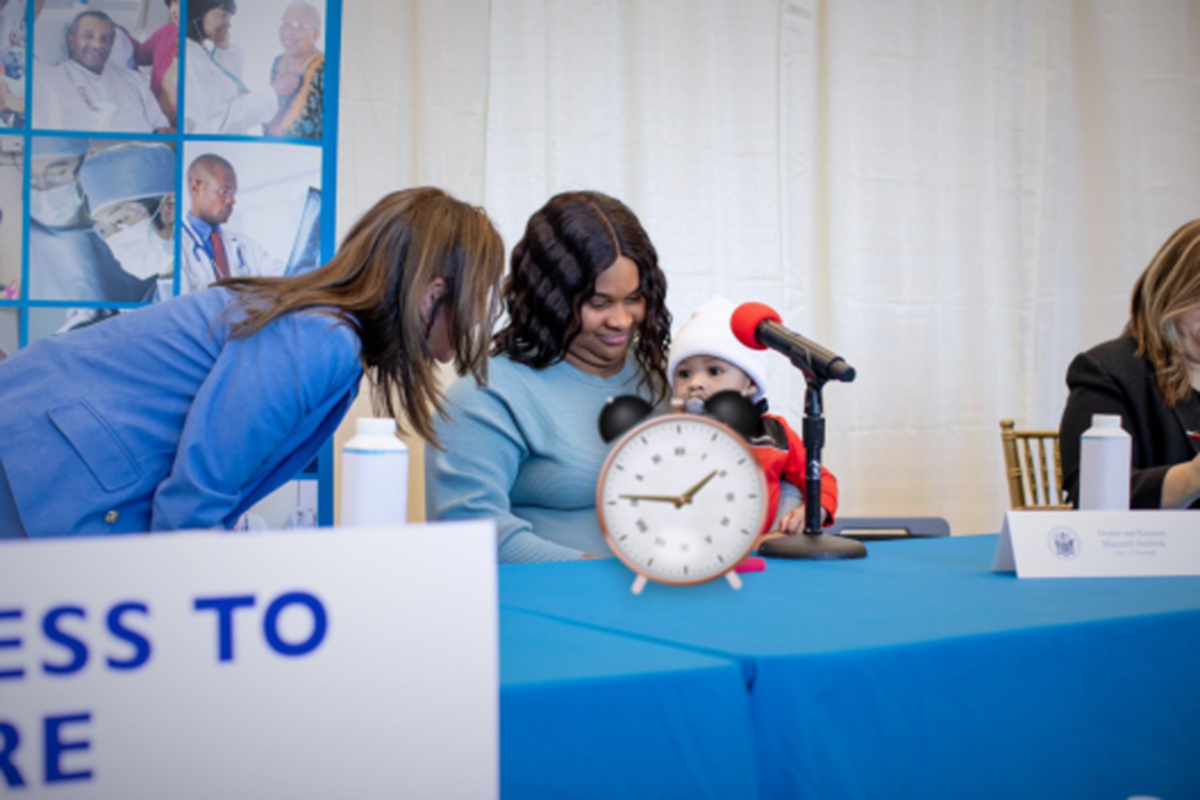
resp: 1,46
